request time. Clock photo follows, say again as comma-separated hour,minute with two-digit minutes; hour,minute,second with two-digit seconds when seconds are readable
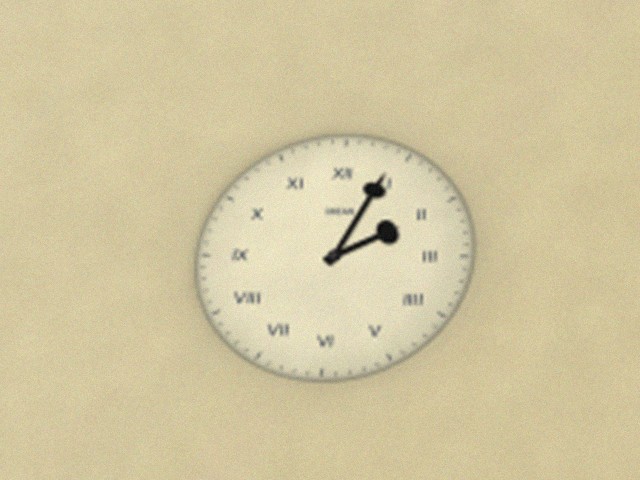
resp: 2,04
